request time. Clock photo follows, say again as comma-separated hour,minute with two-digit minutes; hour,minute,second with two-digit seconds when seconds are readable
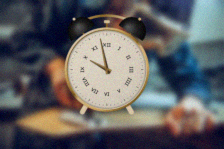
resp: 9,58
